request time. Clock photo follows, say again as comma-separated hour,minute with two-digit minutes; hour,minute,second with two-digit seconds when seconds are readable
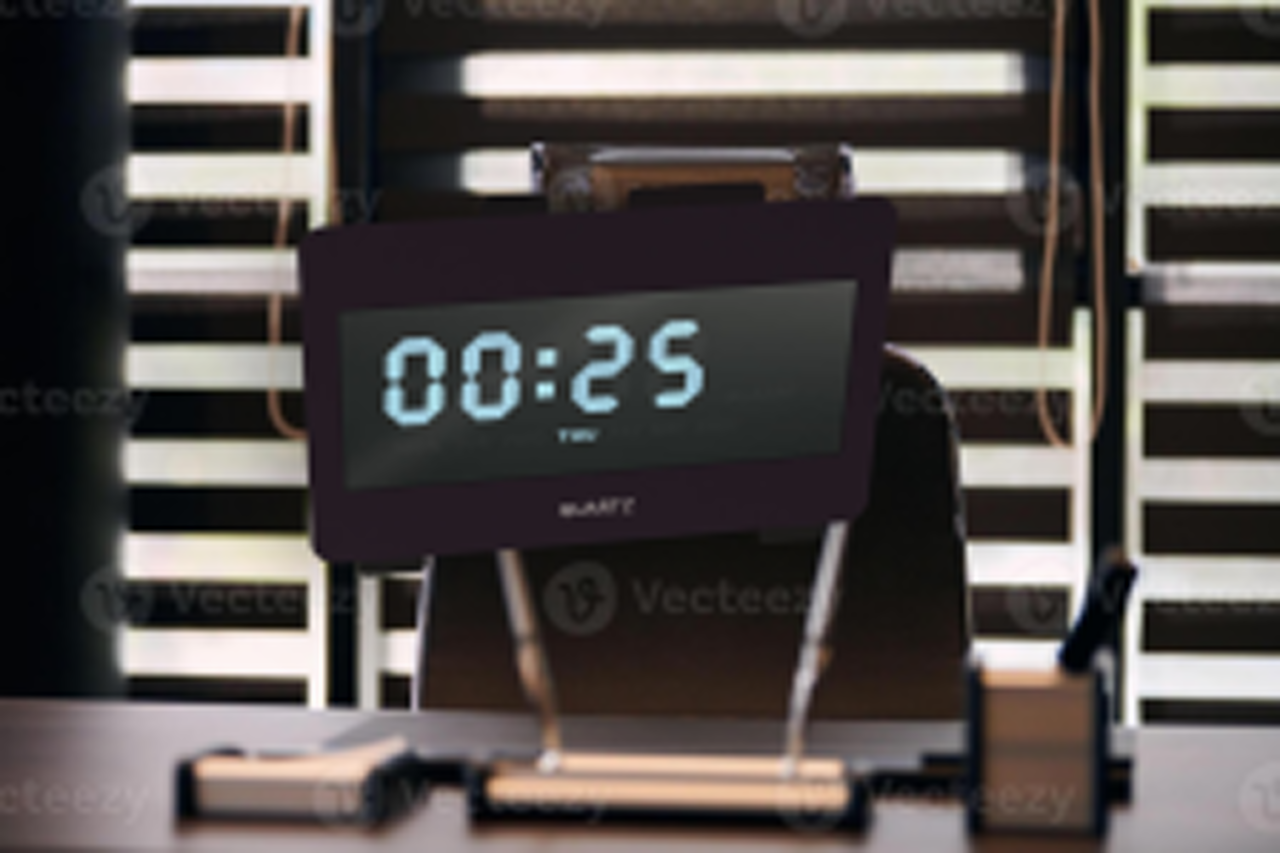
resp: 0,25
